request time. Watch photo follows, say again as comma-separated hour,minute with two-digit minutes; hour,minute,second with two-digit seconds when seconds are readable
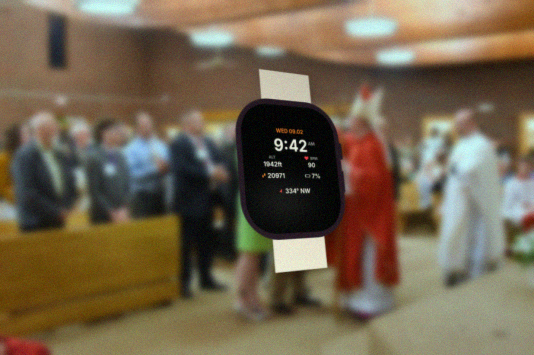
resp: 9,42
